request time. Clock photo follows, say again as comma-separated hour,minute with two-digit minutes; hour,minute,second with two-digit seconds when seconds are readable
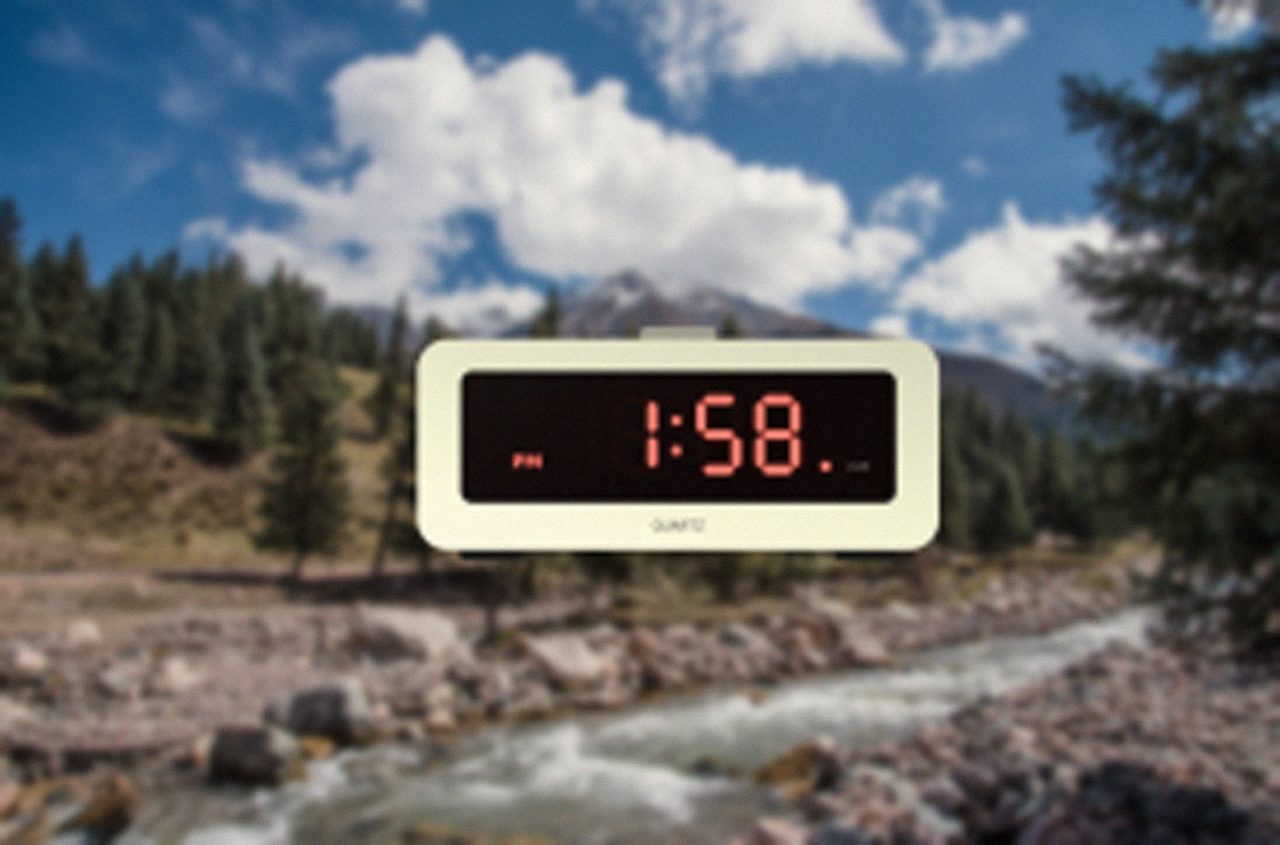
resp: 1,58
